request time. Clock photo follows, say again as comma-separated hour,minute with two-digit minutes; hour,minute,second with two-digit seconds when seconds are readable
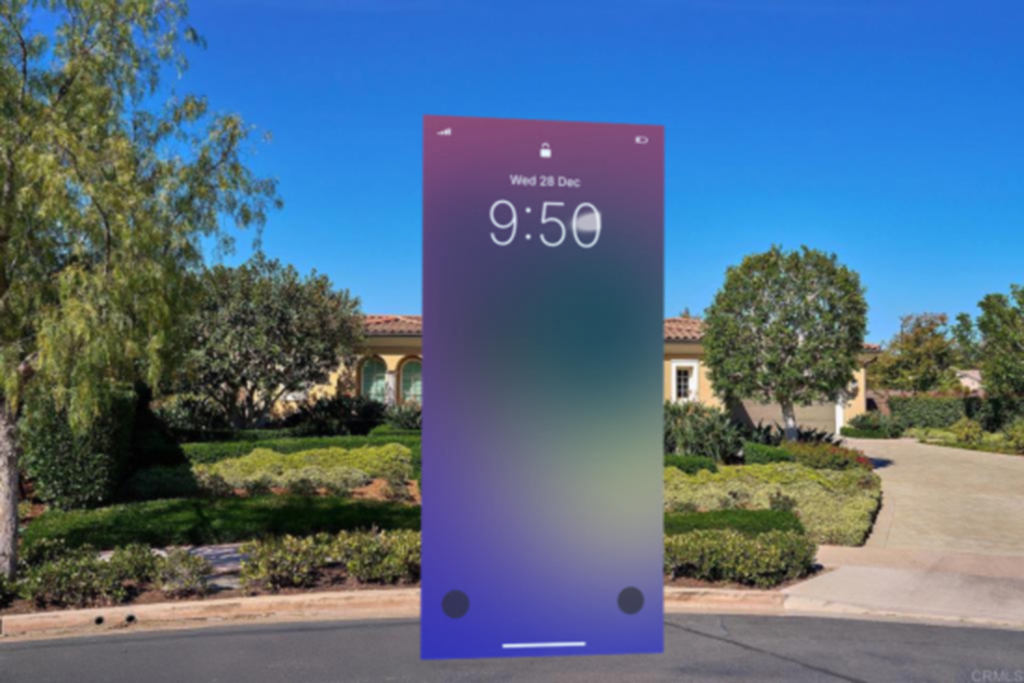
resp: 9,50
